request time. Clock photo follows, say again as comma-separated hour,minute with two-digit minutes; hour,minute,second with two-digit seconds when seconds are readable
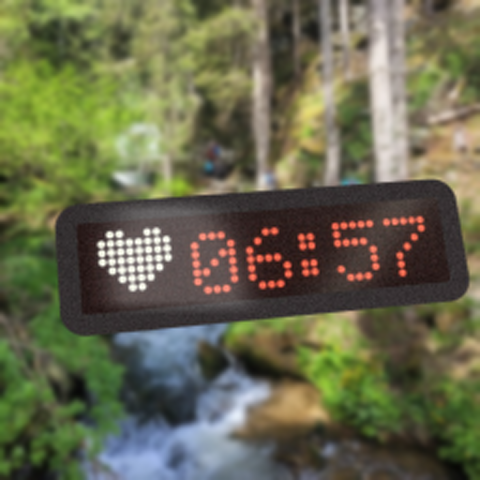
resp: 6,57
